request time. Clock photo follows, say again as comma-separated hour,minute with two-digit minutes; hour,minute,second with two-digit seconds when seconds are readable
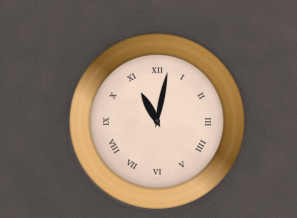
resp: 11,02
